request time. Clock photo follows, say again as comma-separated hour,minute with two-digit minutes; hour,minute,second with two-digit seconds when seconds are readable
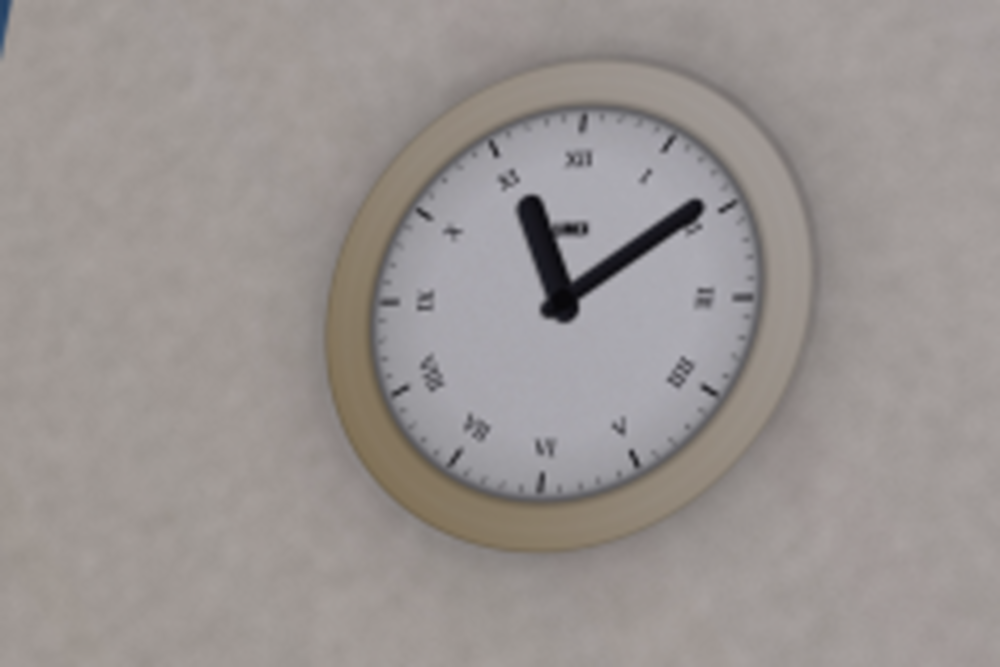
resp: 11,09
